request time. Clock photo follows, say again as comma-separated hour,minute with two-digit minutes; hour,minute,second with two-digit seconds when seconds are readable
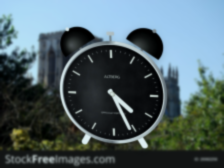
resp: 4,26
